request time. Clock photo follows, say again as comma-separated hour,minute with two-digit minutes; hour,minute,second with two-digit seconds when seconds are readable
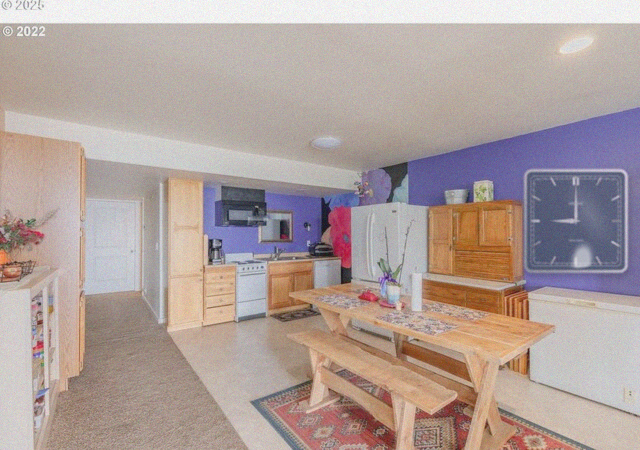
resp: 9,00
